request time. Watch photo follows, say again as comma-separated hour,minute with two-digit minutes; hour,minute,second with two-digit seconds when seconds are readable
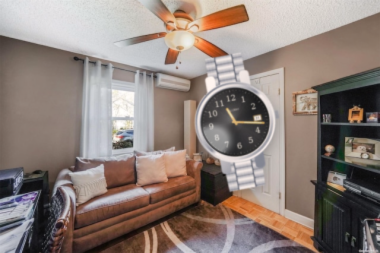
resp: 11,17
